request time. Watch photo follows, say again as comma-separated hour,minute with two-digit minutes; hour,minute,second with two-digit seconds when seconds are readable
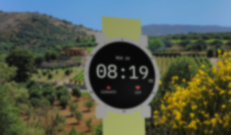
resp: 8,19
